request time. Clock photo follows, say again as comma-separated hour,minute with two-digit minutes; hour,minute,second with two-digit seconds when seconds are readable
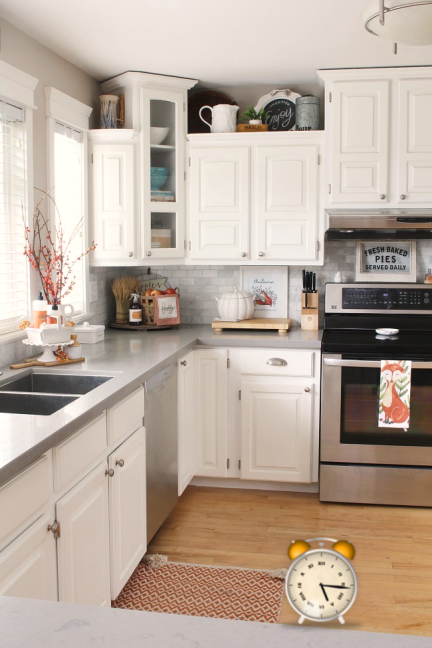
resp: 5,16
